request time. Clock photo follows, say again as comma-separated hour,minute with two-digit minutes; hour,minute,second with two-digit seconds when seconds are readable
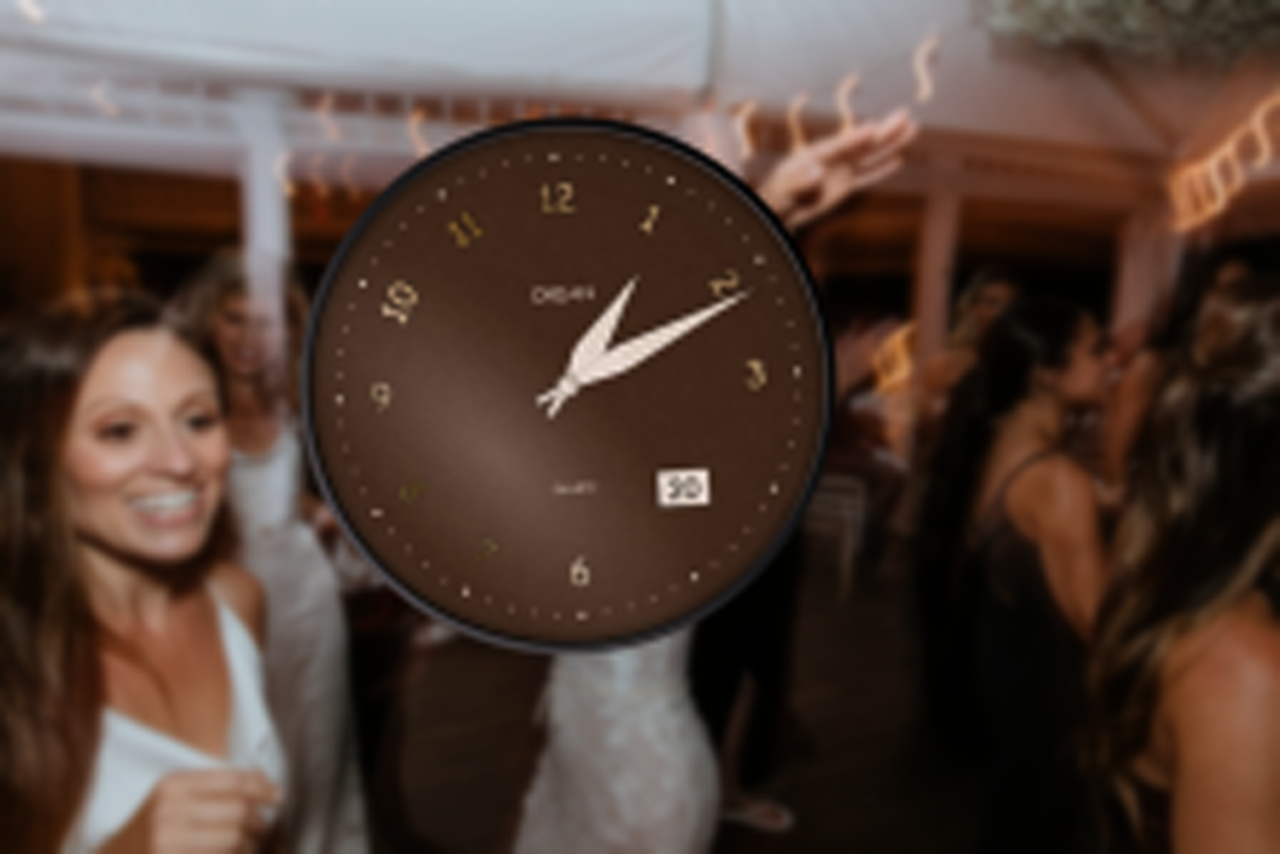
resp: 1,11
